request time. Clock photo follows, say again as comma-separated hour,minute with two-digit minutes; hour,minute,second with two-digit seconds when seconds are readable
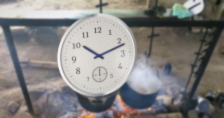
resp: 10,12
